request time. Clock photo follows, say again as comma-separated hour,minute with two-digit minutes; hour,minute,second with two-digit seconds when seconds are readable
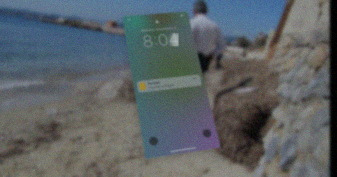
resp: 8,04
